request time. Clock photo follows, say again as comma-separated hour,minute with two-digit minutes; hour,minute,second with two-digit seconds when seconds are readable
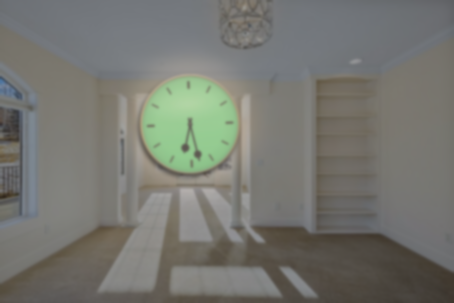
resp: 6,28
